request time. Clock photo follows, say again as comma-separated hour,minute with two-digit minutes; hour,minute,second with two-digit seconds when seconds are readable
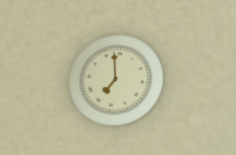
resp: 6,58
